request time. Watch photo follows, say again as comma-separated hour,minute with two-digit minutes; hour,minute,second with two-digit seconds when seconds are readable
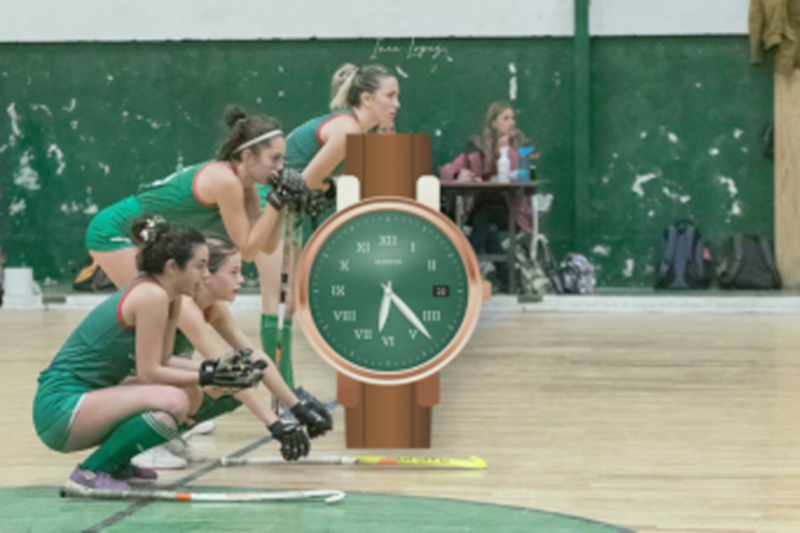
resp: 6,23
